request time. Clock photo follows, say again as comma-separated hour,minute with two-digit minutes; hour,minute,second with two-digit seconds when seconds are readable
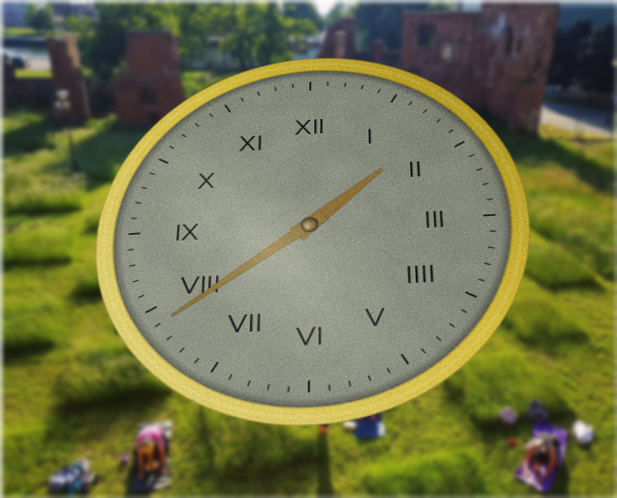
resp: 1,39
